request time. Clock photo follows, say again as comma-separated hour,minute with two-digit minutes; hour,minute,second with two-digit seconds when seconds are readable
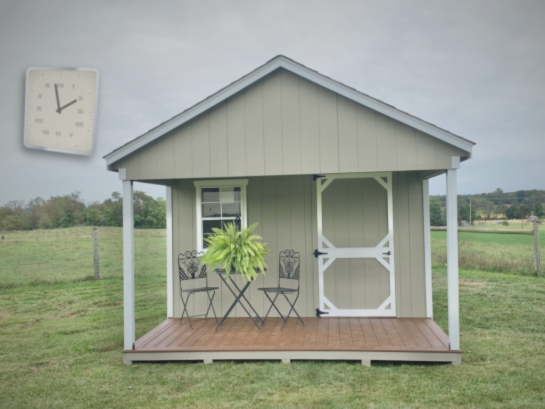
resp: 1,58
